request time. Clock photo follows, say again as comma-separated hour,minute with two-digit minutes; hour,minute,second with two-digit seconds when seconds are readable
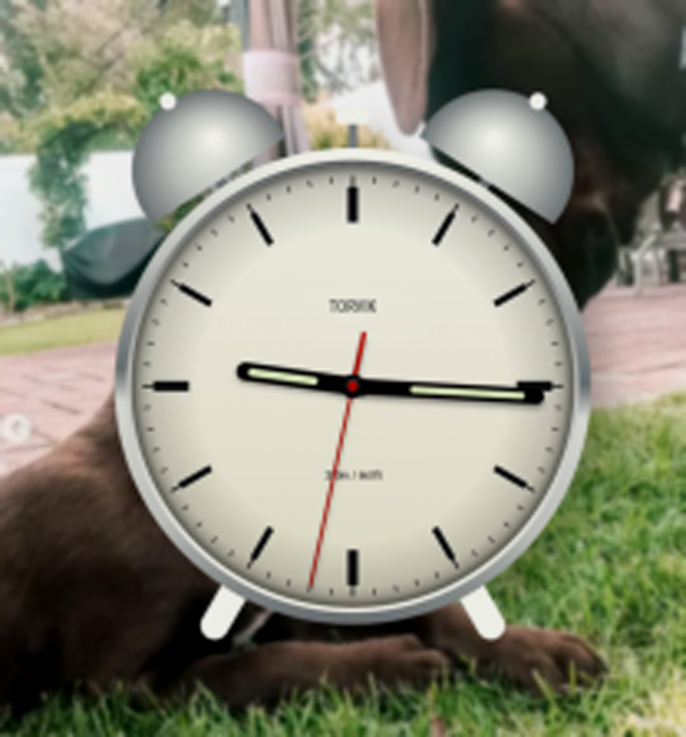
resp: 9,15,32
